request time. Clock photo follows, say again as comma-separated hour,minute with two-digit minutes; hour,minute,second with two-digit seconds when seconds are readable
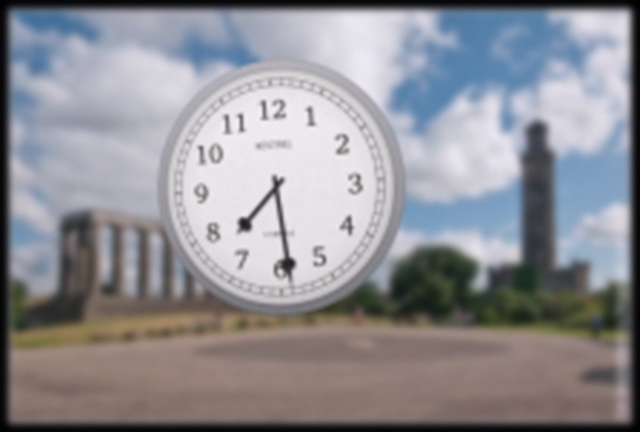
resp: 7,29
